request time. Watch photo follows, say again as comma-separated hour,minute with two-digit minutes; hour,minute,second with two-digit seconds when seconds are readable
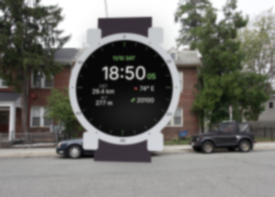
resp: 18,50
